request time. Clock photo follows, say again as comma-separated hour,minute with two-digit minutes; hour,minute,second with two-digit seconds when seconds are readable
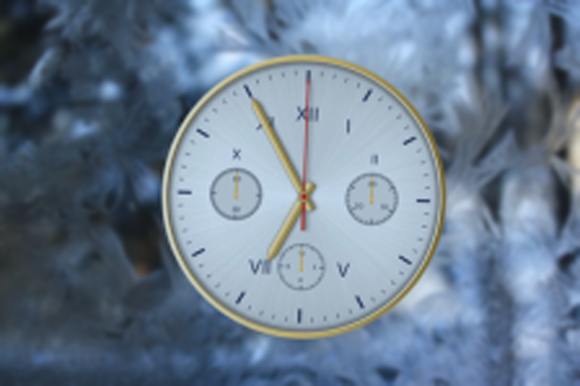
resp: 6,55
